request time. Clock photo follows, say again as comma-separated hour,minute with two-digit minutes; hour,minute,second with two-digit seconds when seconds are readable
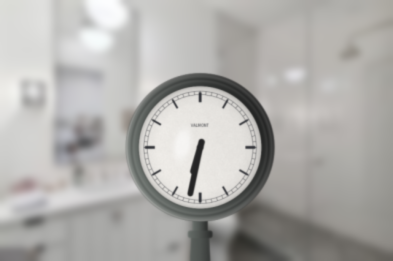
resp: 6,32
